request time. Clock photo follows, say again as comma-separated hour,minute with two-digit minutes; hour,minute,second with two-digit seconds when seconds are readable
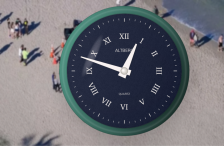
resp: 12,48
